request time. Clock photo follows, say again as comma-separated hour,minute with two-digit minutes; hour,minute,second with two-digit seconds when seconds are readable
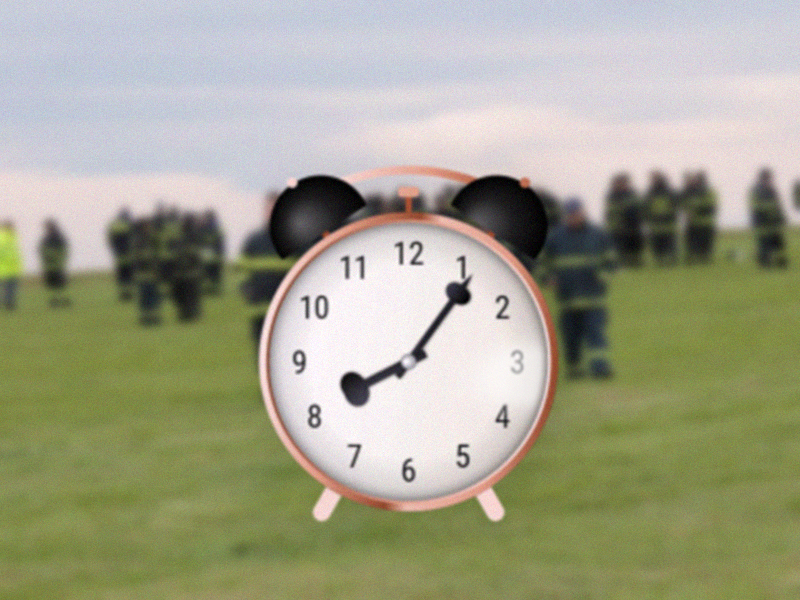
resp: 8,06
